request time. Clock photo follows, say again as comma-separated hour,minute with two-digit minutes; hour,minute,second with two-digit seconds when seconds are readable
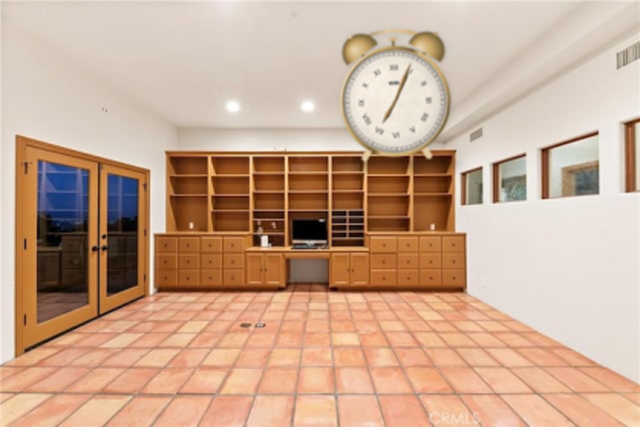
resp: 7,04
